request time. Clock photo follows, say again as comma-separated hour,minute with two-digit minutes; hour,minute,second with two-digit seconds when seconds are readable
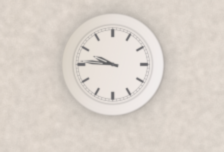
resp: 9,46
